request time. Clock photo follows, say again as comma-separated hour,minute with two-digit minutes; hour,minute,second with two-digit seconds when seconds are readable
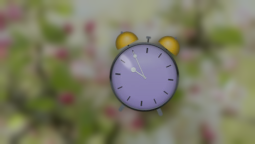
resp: 9,55
